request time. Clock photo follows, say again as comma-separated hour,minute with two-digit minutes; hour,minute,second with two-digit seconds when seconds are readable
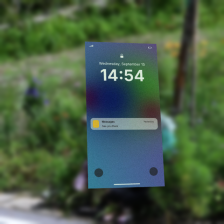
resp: 14,54
